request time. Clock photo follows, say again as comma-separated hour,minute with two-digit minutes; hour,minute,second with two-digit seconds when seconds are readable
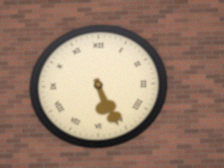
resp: 5,26
